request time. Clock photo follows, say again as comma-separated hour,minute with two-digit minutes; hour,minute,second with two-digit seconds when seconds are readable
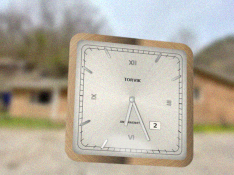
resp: 6,26
